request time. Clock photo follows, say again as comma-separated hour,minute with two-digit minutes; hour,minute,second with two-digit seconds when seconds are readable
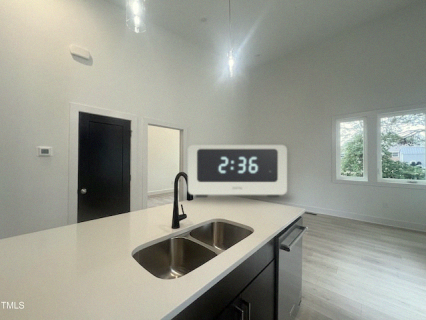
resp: 2,36
